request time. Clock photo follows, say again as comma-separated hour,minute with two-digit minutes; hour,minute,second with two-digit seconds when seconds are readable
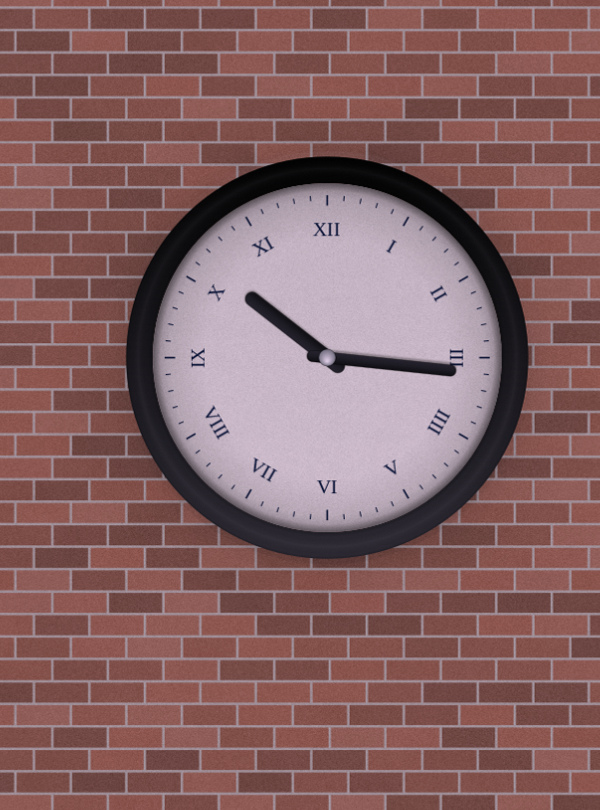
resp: 10,16
